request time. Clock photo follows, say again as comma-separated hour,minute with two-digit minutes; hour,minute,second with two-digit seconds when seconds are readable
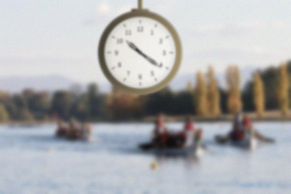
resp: 10,21
